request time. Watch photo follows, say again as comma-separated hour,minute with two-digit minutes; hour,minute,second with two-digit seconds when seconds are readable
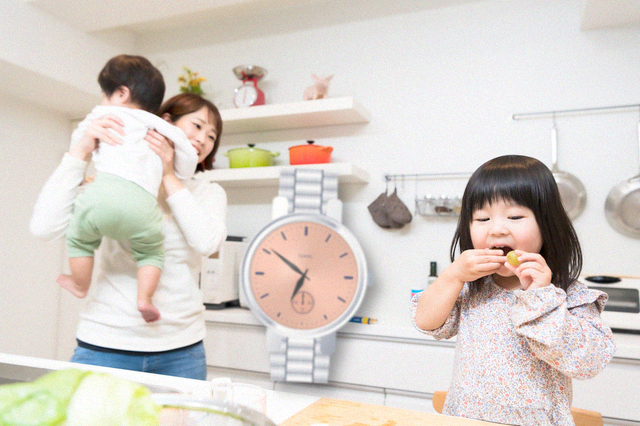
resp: 6,51
